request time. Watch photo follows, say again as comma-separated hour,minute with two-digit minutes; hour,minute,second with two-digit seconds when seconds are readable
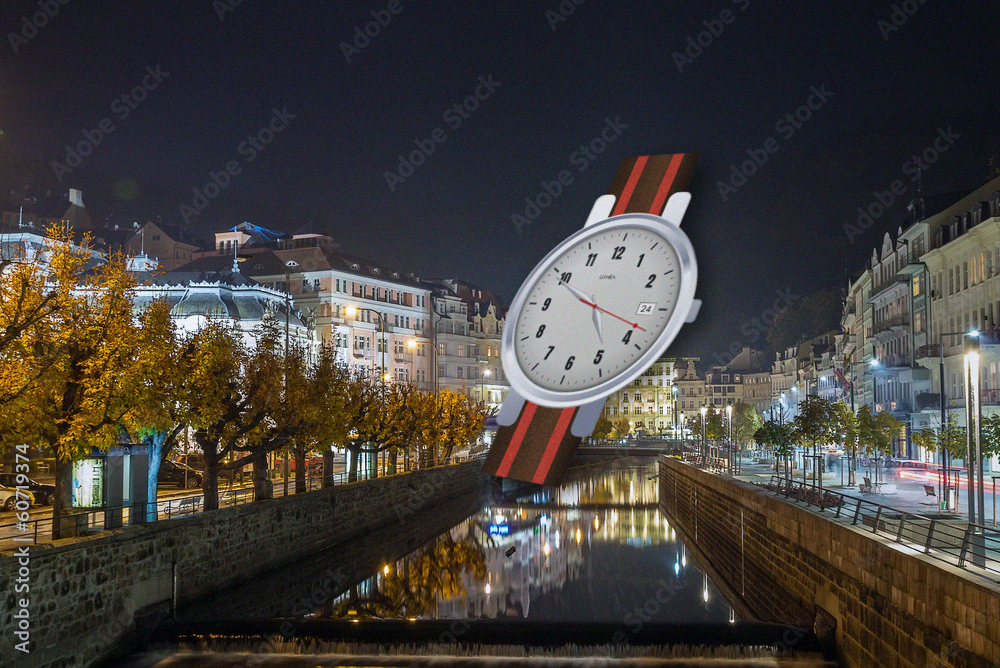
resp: 4,49,18
